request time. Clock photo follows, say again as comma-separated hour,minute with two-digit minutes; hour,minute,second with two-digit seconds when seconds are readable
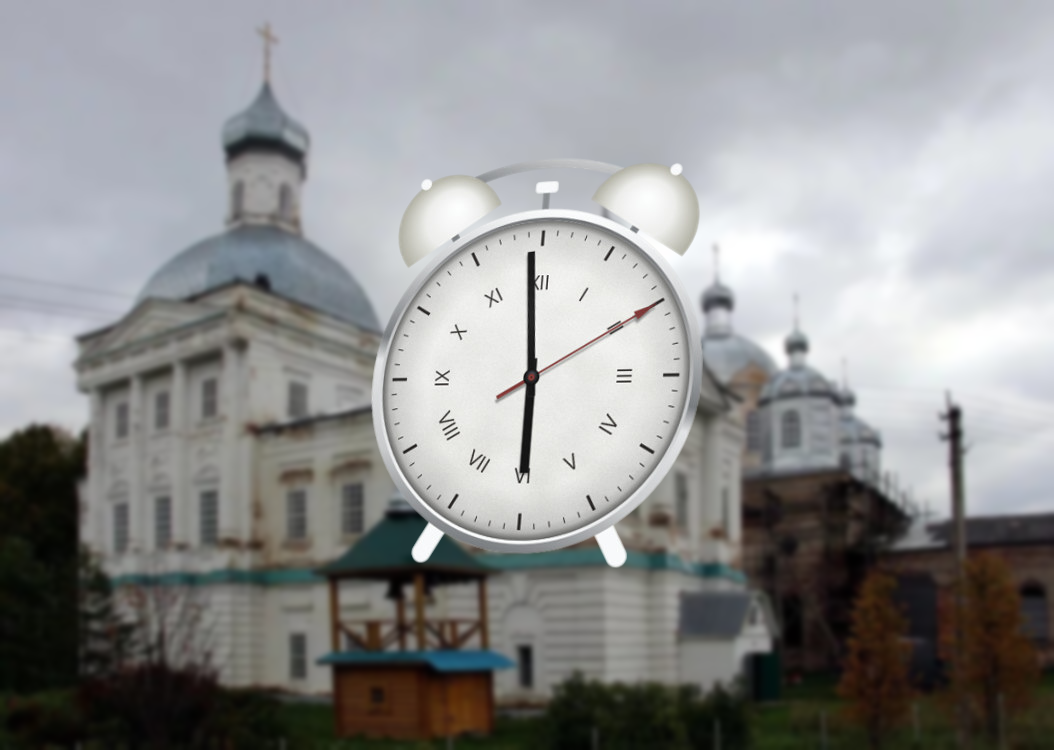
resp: 5,59,10
